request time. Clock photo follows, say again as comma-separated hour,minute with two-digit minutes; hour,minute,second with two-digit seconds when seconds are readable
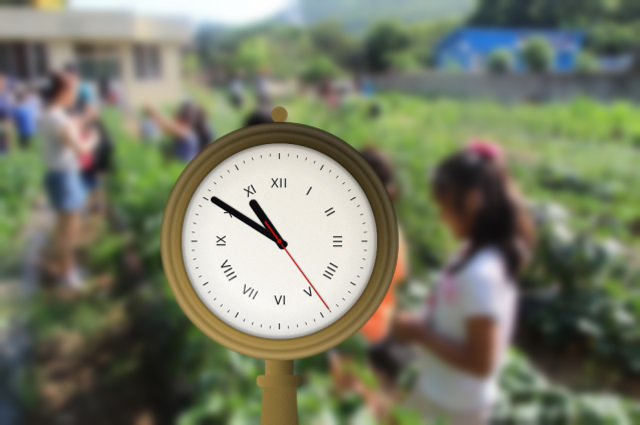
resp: 10,50,24
